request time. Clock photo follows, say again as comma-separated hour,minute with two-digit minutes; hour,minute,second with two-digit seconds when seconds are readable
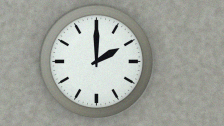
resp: 2,00
